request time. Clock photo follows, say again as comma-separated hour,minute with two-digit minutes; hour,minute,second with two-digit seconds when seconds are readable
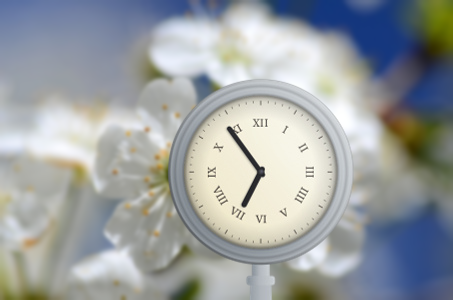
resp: 6,54
